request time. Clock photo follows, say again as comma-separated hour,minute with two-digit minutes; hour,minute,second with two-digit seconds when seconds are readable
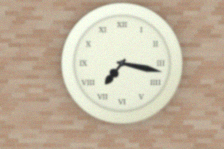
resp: 7,17
